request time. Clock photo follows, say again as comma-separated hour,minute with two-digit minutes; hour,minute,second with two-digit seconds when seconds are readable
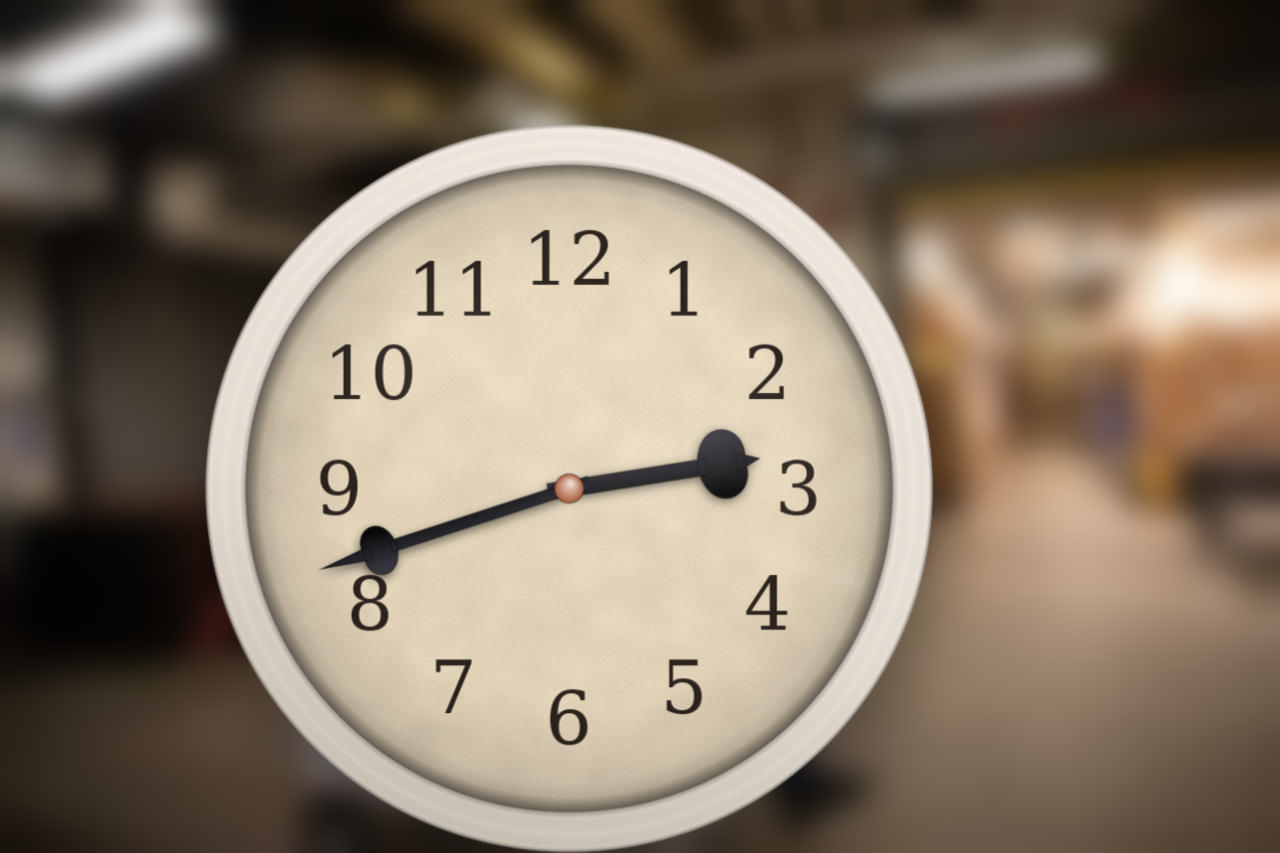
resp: 2,42
